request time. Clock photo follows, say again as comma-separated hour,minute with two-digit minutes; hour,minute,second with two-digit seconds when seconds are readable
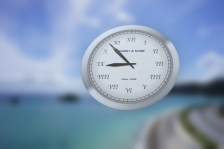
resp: 8,53
